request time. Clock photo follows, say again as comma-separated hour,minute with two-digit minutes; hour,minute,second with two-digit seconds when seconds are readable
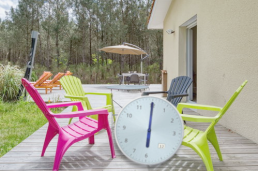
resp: 6,00
